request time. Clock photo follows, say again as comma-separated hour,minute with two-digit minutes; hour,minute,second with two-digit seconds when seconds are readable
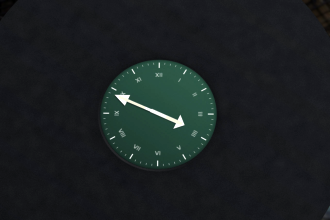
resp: 3,49
